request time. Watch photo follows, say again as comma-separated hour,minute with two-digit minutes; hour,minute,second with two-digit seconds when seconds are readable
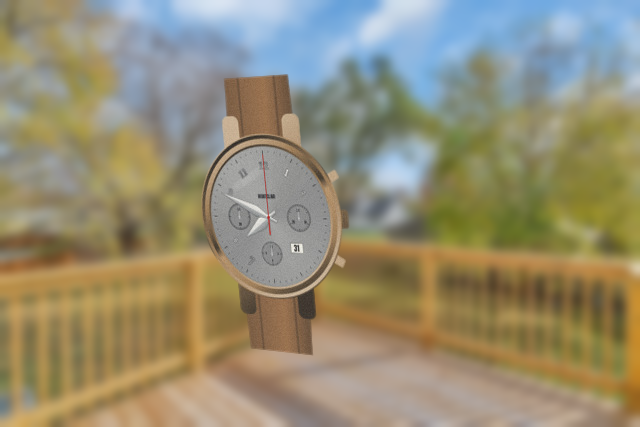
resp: 7,49
